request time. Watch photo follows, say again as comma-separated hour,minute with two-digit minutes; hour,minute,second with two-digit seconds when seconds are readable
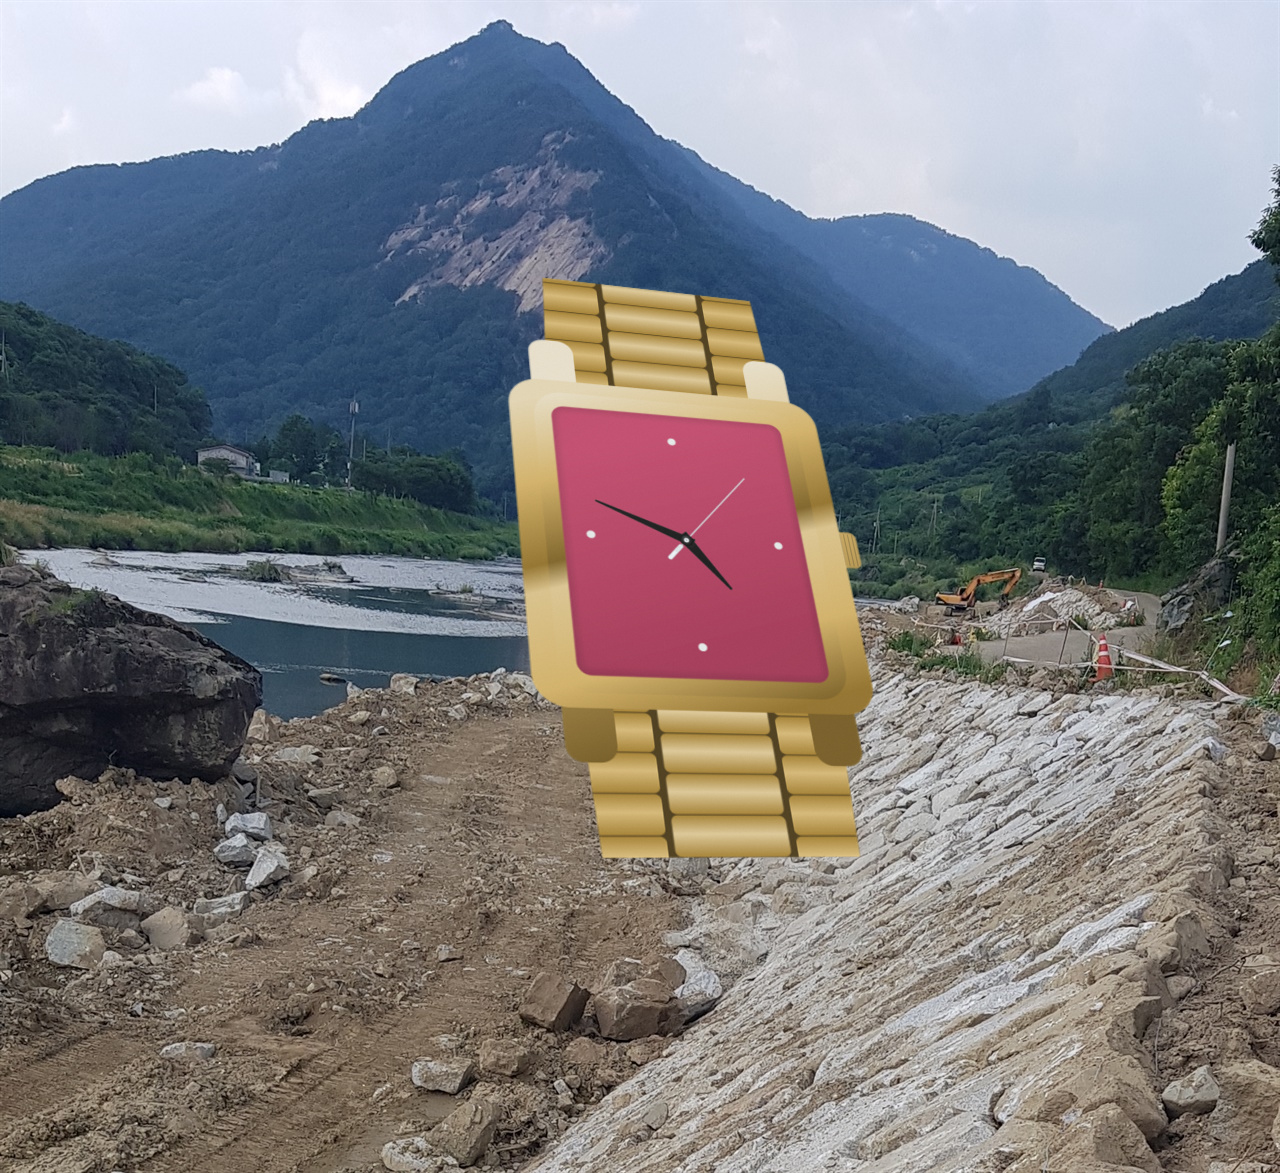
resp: 4,49,07
